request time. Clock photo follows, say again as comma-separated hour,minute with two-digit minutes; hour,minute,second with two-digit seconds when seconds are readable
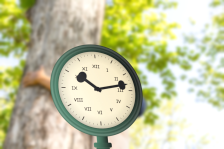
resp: 10,13
